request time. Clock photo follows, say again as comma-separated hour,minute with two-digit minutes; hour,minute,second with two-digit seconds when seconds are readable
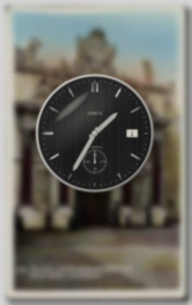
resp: 1,35
